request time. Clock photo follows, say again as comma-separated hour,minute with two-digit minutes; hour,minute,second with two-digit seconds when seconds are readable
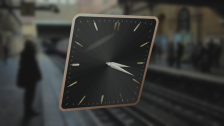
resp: 3,19
